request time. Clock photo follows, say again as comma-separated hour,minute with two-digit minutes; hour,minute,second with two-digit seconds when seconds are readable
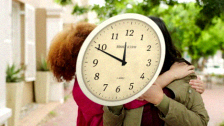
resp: 11,49
